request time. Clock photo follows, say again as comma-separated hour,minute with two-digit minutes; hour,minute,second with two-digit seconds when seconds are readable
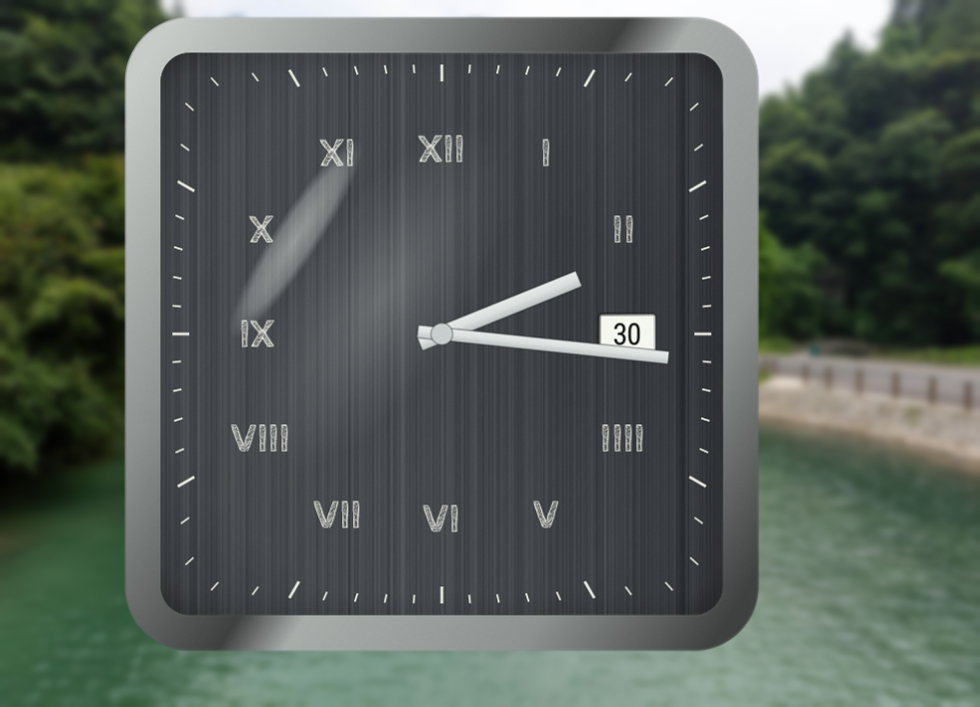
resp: 2,16
